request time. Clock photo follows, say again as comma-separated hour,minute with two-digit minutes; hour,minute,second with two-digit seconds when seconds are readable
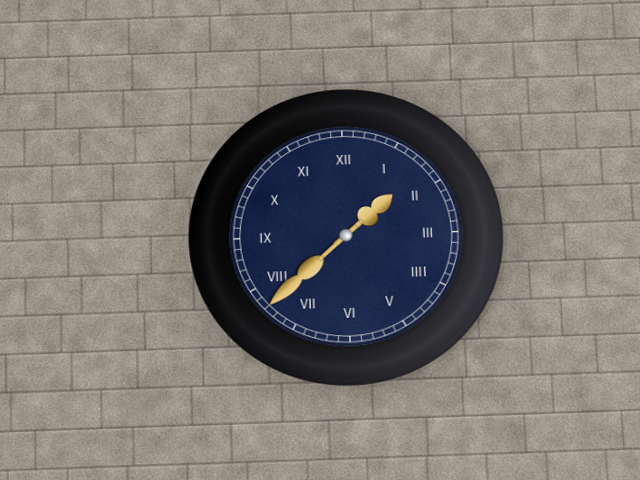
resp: 1,38
